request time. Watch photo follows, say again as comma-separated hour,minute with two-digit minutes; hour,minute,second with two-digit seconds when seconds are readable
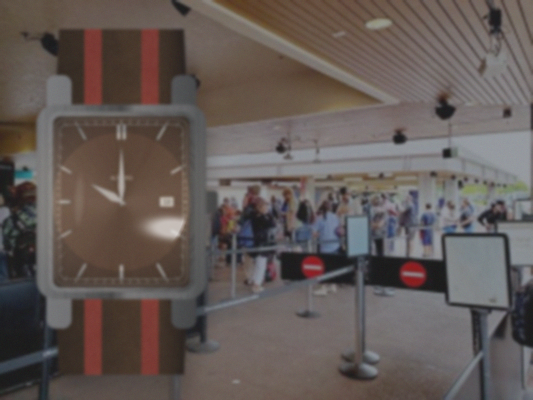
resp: 10,00
